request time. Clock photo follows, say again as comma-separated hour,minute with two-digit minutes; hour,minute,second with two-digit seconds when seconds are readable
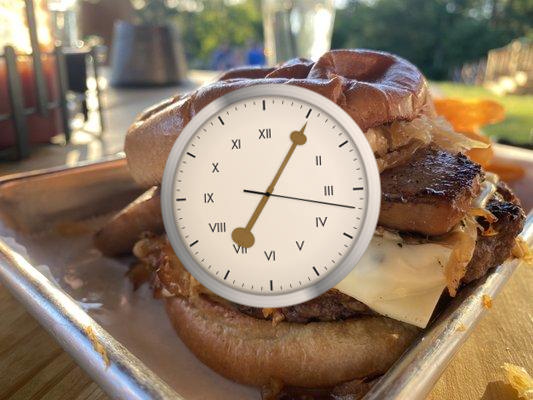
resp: 7,05,17
